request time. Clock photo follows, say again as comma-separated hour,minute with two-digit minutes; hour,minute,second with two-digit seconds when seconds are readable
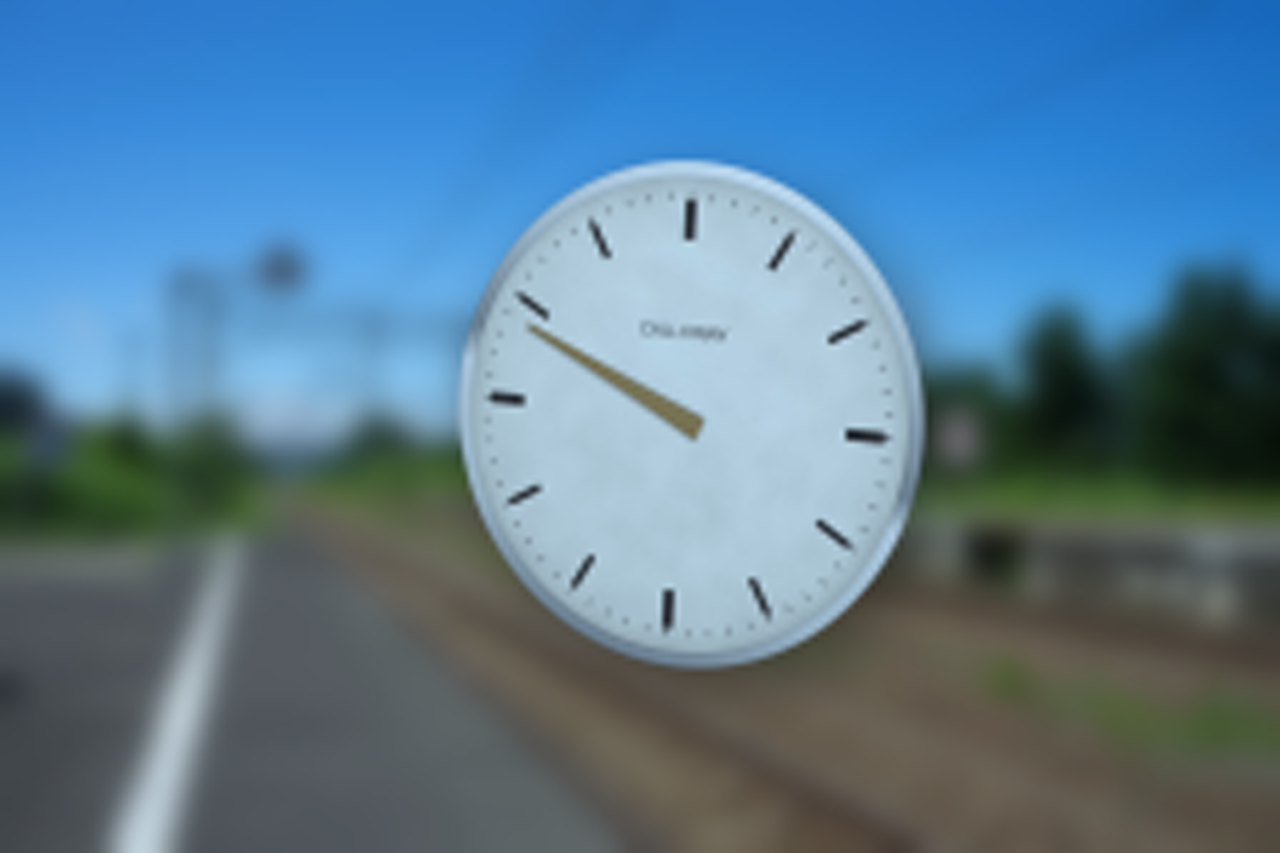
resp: 9,49
